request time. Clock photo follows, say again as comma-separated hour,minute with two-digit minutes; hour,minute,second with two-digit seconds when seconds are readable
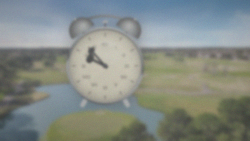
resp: 9,53
